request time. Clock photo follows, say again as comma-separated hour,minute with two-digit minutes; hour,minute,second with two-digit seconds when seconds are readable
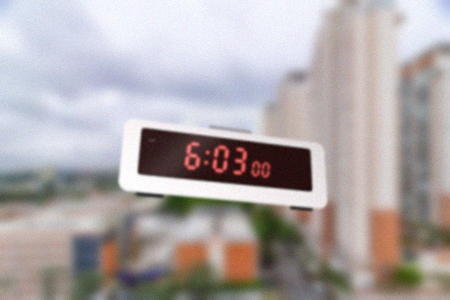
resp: 6,03,00
